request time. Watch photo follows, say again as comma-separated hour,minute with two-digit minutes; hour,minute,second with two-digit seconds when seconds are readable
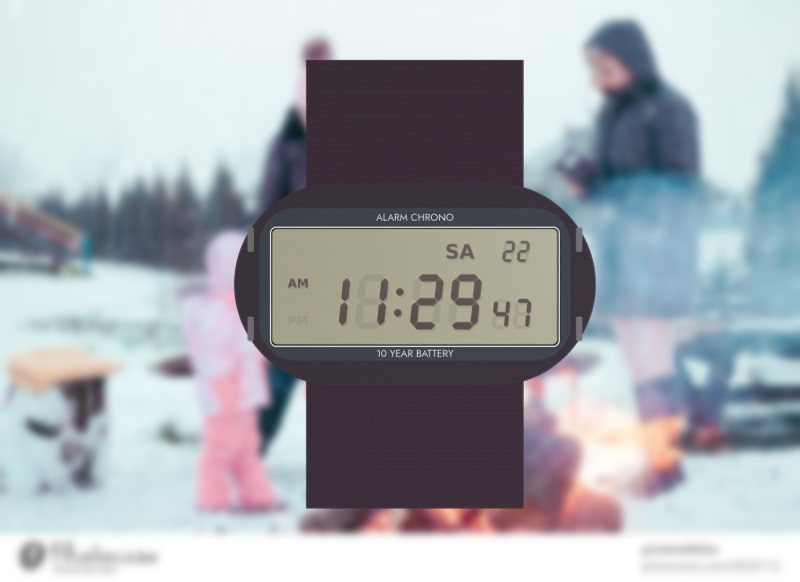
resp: 11,29,47
